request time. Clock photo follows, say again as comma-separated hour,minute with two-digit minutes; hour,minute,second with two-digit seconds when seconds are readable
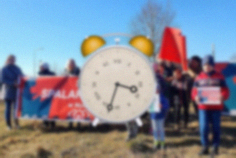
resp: 3,33
